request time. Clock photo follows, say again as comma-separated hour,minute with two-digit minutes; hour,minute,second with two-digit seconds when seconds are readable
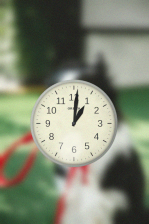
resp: 1,01
